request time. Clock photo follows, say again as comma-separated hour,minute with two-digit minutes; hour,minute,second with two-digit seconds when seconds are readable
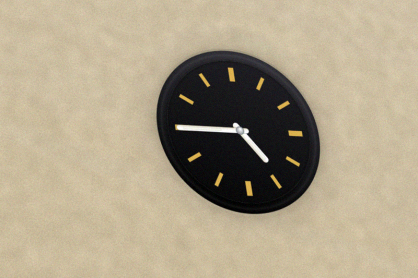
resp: 4,45
